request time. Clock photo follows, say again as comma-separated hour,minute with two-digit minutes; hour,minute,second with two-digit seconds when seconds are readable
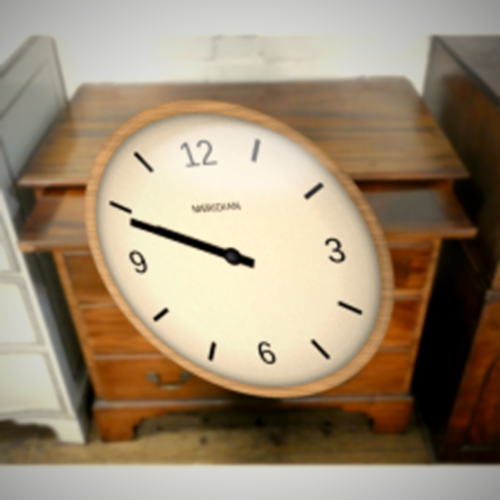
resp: 9,49
